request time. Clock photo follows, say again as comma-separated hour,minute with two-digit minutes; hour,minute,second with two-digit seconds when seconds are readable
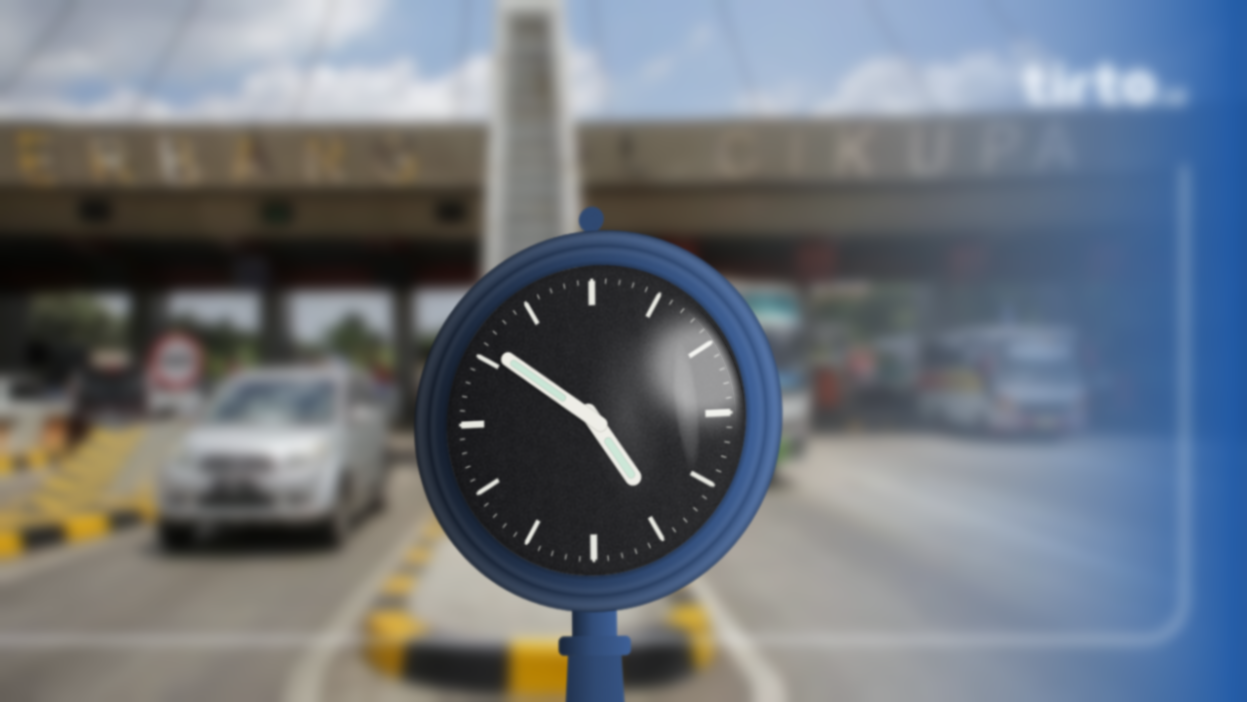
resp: 4,51
